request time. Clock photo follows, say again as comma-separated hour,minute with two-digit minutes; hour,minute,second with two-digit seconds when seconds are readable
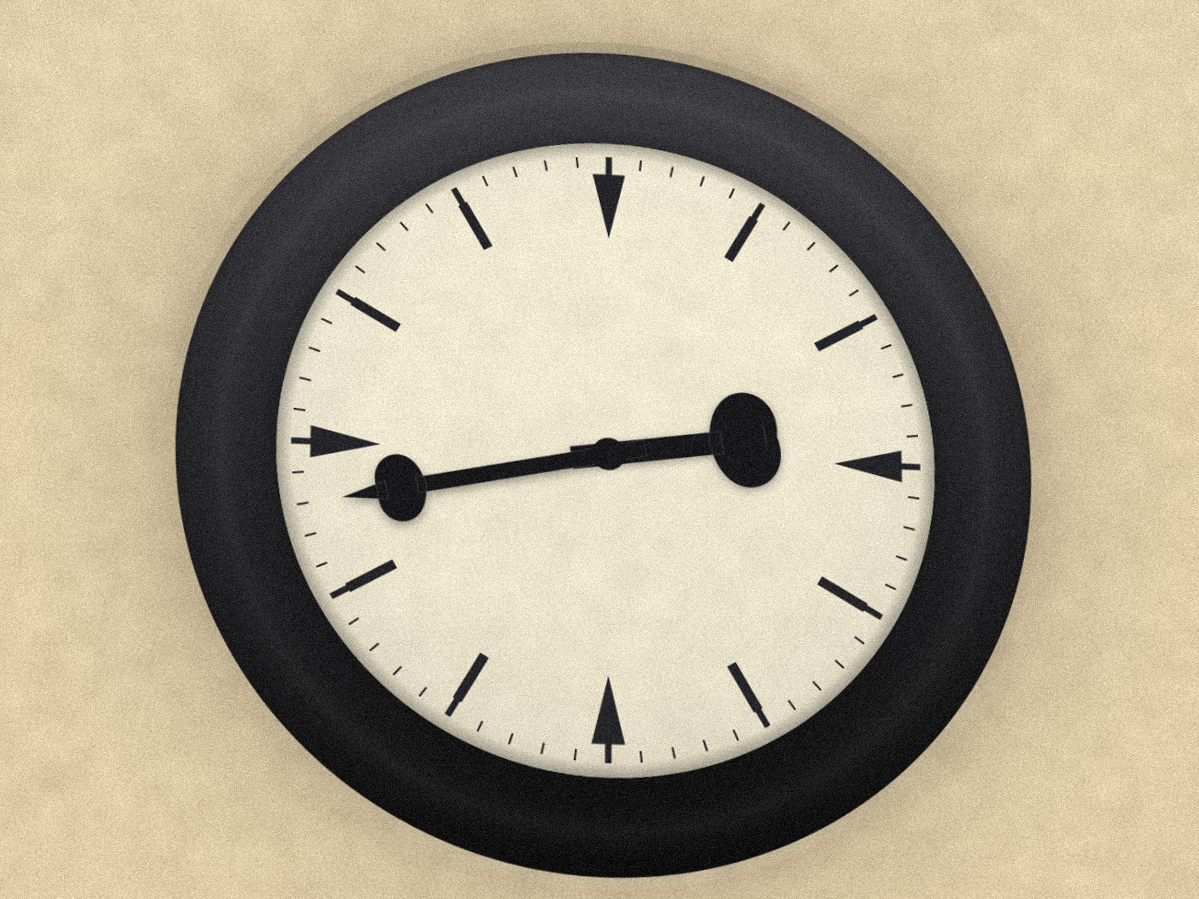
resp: 2,43
